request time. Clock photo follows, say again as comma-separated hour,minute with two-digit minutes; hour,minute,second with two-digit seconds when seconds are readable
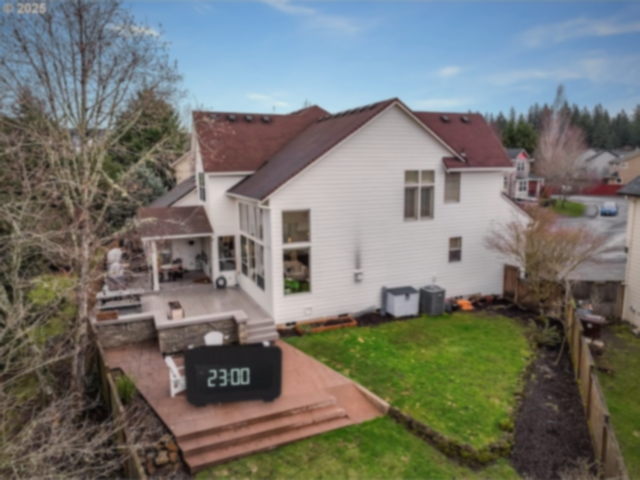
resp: 23,00
